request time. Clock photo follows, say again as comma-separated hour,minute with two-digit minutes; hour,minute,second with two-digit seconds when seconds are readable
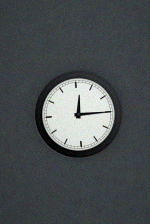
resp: 12,15
